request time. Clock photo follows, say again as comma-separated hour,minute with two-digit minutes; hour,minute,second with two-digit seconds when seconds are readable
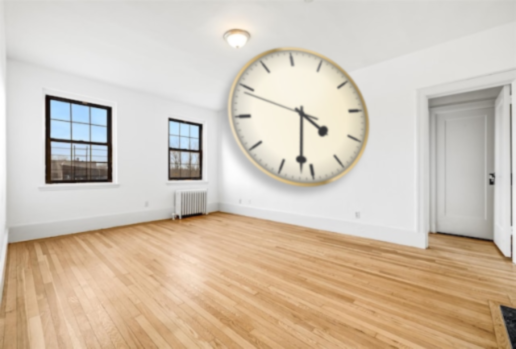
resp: 4,31,49
